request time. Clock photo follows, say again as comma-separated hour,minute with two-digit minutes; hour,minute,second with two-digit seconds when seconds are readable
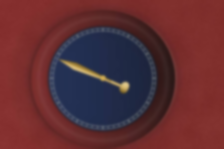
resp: 3,49
